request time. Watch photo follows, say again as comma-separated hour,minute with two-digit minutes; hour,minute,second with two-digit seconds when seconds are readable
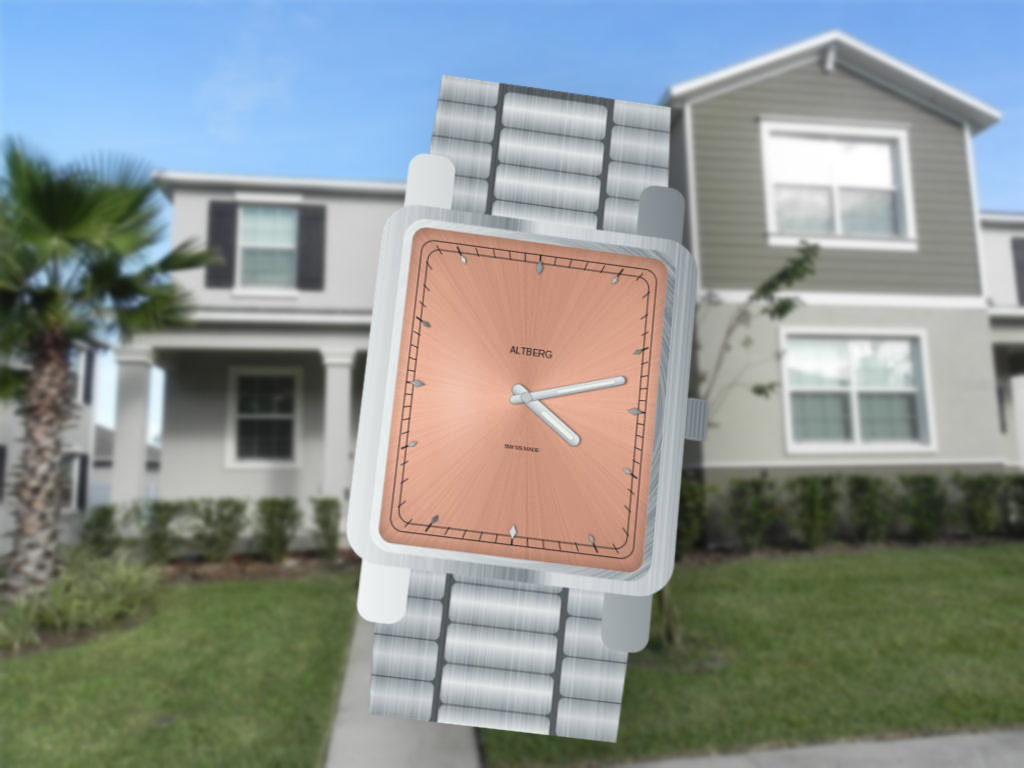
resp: 4,12
